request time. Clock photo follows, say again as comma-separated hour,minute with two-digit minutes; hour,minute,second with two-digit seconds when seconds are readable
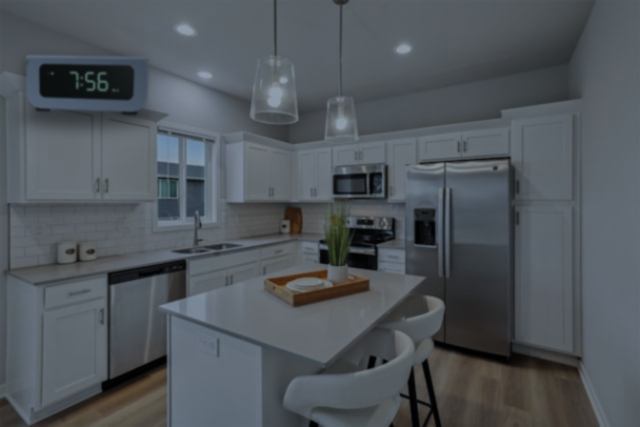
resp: 7,56
